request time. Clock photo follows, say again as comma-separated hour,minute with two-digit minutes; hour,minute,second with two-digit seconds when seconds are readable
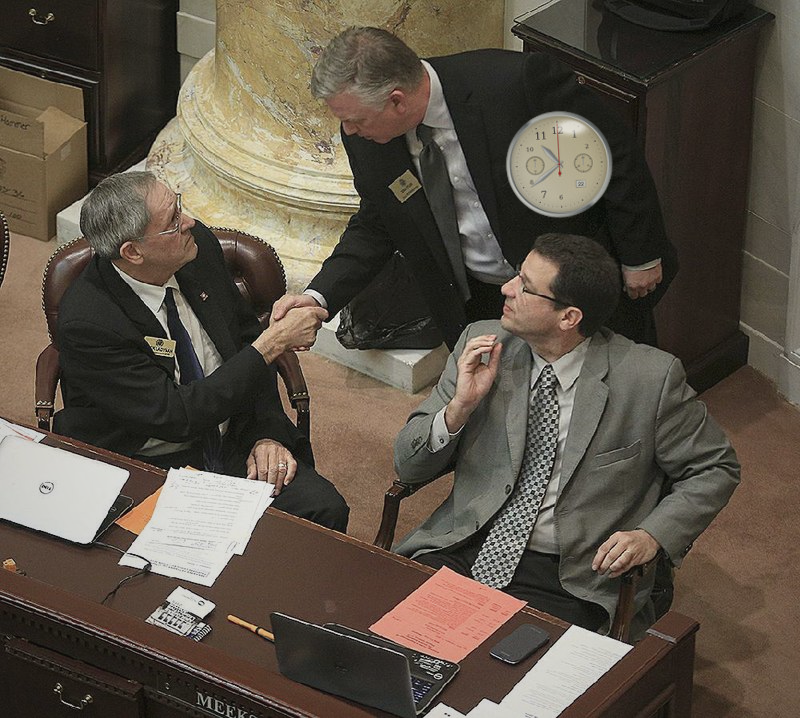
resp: 10,39
